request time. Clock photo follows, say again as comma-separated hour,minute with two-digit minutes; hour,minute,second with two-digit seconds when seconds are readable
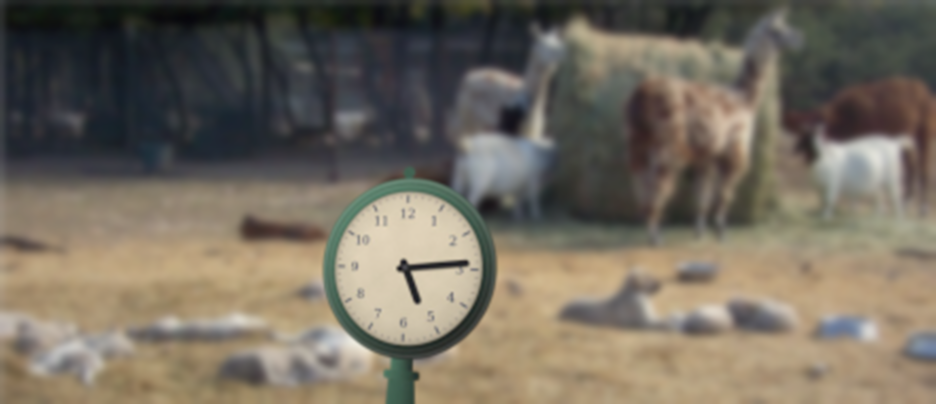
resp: 5,14
